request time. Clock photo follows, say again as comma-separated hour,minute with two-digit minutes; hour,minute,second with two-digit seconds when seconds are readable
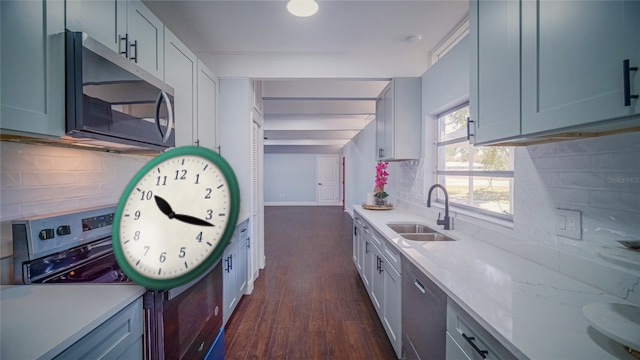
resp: 10,17
